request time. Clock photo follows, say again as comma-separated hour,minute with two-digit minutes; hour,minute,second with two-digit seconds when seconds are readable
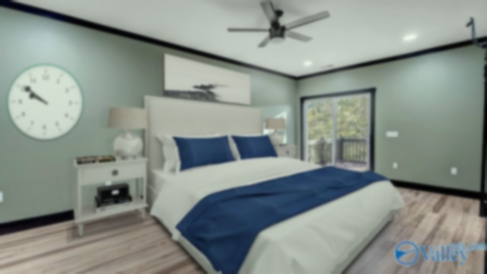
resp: 9,51
